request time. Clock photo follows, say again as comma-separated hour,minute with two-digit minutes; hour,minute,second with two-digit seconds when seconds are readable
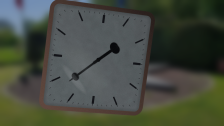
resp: 1,38
